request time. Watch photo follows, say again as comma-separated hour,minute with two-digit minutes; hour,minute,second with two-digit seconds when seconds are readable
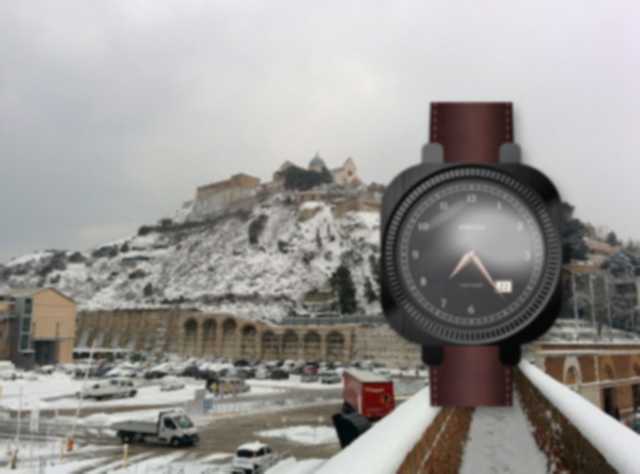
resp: 7,24
